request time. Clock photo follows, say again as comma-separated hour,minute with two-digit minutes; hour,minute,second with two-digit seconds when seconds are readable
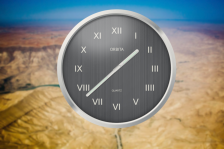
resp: 1,38
